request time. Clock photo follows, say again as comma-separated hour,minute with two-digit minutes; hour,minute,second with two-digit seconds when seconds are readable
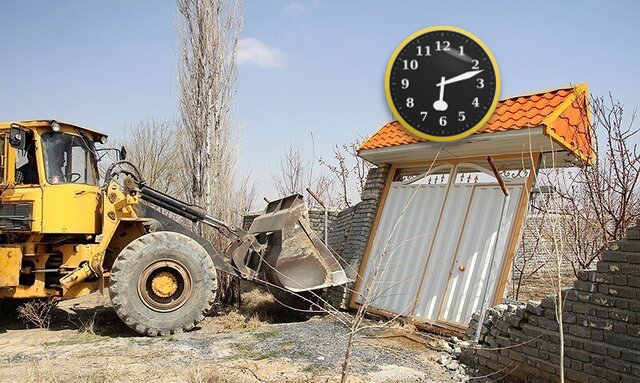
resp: 6,12
